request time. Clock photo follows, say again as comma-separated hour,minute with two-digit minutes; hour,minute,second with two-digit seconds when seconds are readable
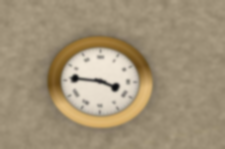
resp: 3,46
